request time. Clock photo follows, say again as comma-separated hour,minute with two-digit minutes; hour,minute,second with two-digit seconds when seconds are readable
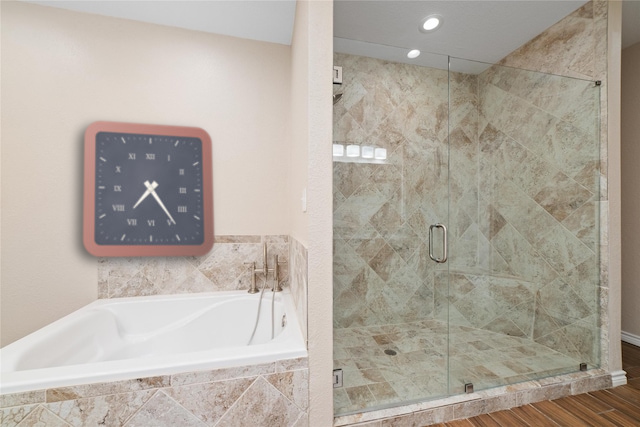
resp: 7,24
